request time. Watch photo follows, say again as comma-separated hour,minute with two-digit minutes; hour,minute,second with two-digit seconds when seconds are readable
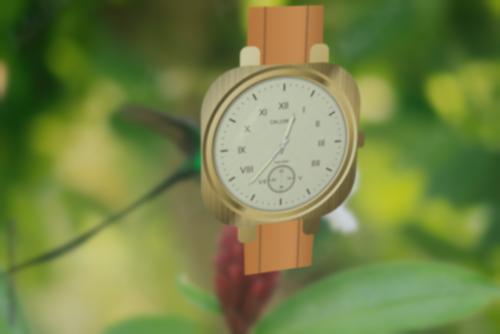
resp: 12,37
